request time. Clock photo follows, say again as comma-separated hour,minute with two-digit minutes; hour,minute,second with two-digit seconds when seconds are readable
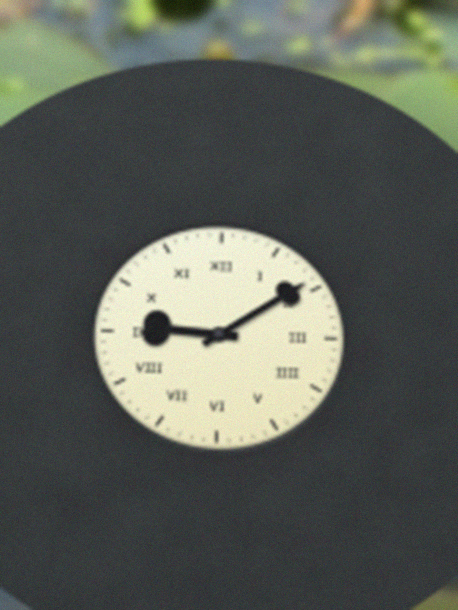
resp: 9,09
